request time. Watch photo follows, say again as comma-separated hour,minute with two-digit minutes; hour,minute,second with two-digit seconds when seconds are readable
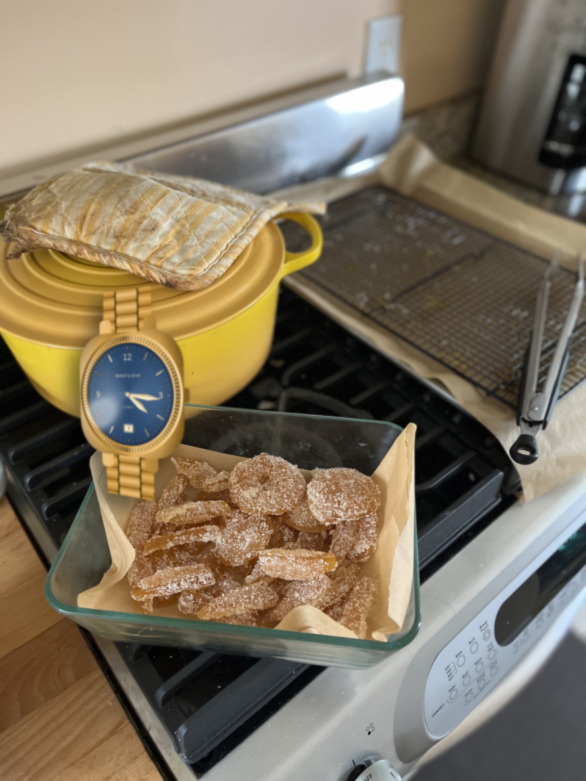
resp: 4,16
